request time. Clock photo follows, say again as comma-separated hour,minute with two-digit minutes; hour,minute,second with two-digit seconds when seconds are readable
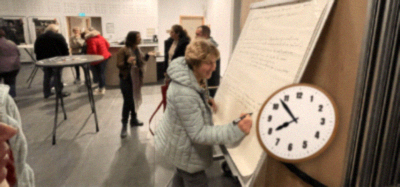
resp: 7,53
